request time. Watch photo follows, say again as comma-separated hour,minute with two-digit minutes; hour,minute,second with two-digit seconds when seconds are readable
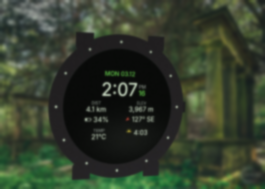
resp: 2,07
